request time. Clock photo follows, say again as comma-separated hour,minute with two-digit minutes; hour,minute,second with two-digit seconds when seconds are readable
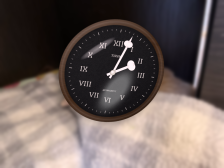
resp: 2,03
